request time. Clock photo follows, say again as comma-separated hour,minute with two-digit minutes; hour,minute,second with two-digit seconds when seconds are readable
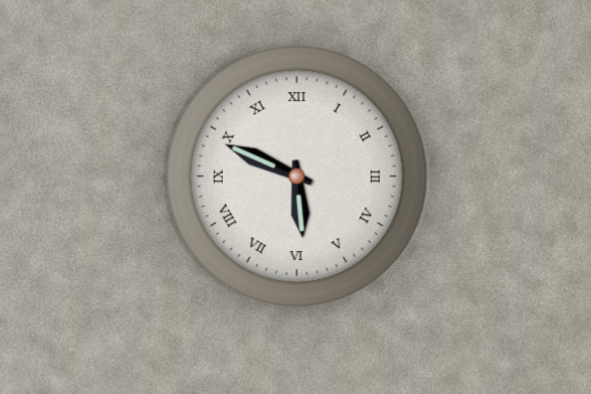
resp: 5,49
